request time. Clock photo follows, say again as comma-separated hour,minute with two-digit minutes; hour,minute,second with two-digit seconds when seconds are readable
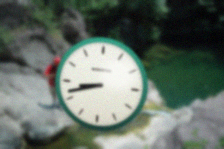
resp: 8,42
